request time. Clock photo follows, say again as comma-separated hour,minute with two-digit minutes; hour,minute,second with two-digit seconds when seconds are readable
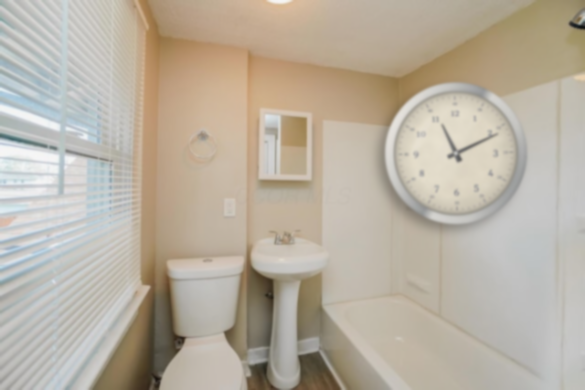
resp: 11,11
